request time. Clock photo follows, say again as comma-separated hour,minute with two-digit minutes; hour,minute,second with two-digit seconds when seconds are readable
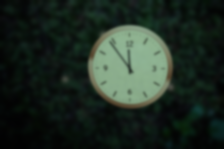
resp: 11,54
